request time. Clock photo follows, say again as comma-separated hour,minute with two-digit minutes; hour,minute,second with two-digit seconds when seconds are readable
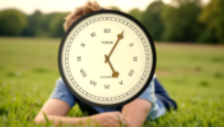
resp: 5,05
